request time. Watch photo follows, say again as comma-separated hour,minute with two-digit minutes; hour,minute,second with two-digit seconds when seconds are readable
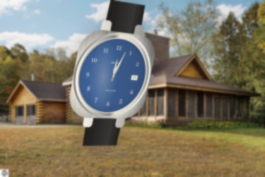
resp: 12,03
